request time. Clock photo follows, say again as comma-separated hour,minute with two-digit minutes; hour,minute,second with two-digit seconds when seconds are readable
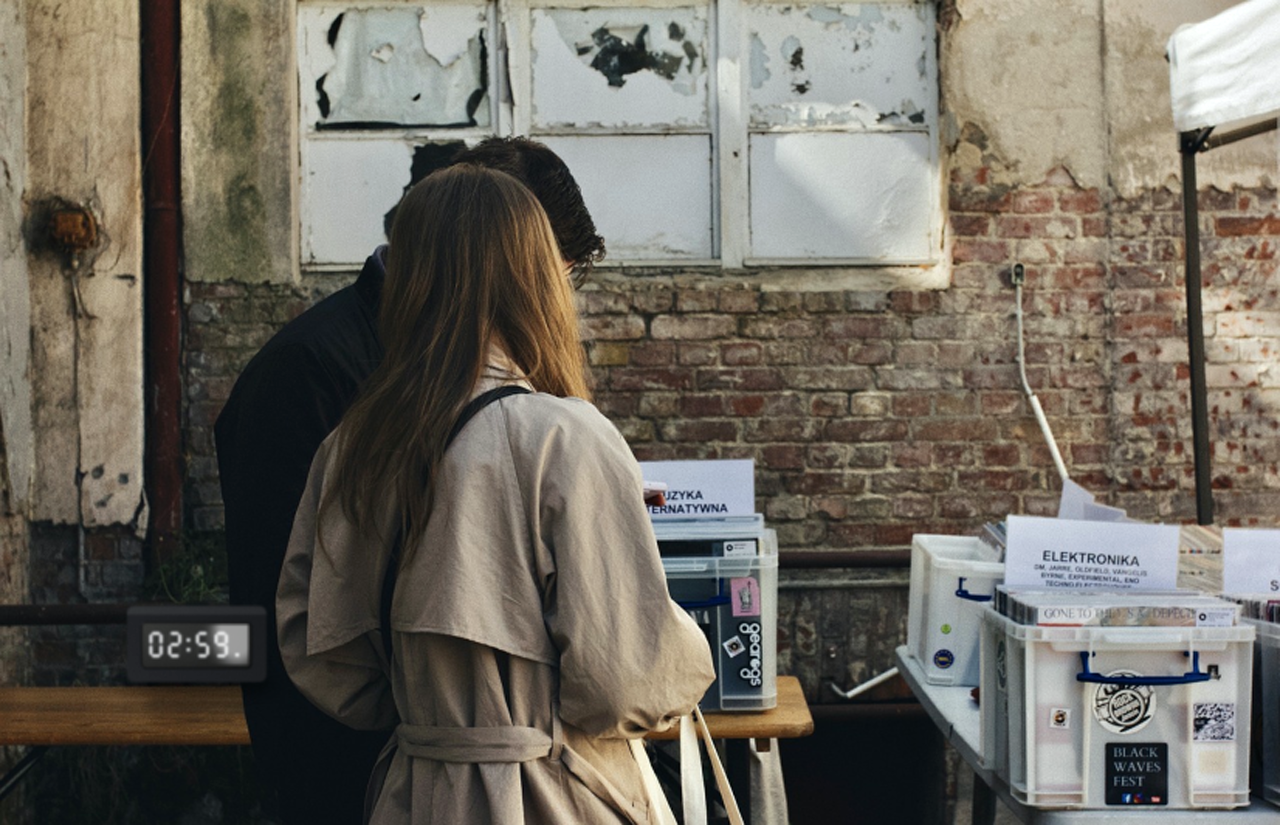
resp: 2,59
